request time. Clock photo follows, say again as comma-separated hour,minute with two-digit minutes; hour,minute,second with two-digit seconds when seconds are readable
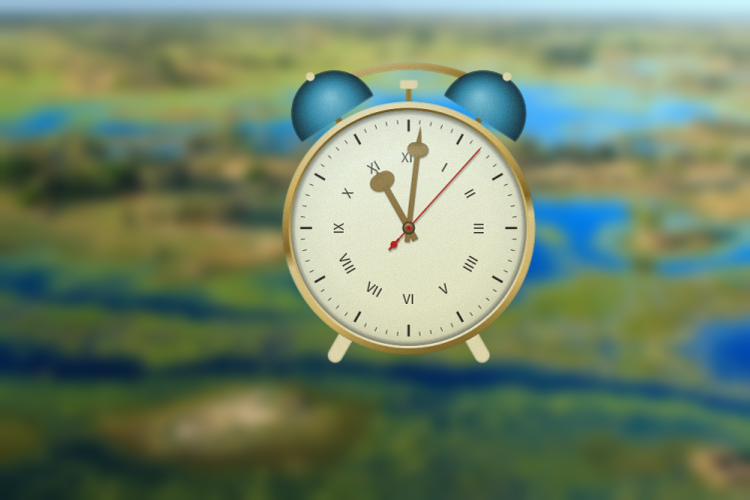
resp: 11,01,07
